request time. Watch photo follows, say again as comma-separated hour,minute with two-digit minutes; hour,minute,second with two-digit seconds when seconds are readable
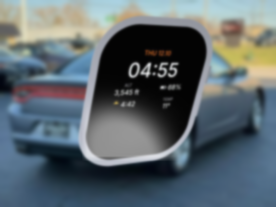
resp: 4,55
